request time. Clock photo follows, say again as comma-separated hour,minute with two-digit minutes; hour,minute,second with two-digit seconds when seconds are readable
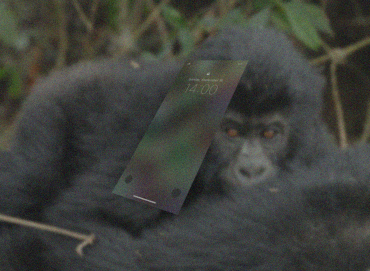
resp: 14,00
